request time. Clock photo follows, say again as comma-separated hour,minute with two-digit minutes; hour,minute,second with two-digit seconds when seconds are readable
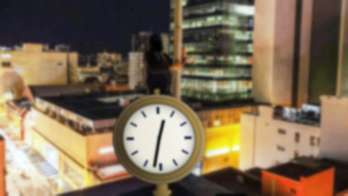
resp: 12,32
